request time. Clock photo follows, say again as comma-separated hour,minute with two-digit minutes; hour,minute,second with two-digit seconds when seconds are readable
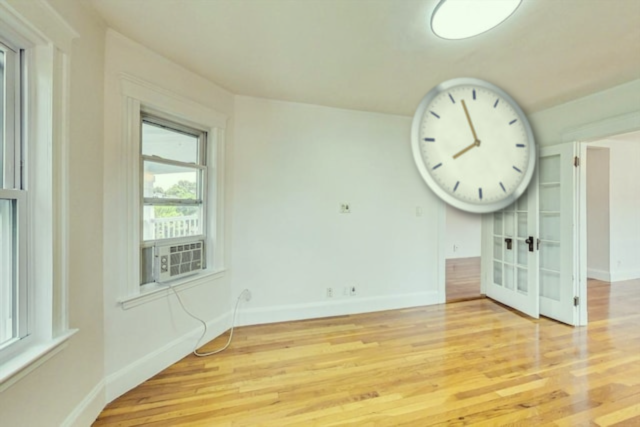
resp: 7,57
